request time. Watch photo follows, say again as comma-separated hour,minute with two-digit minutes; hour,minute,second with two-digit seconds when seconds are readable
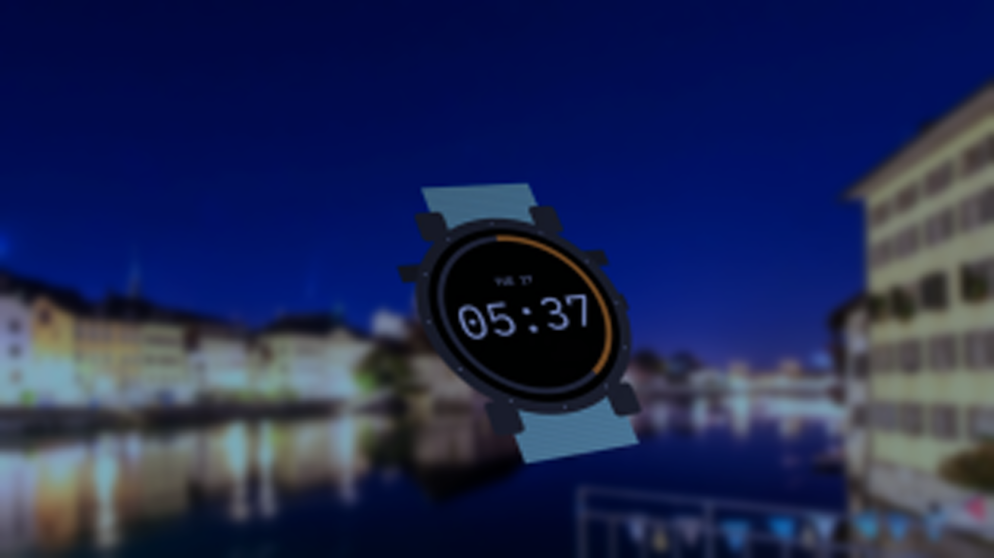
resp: 5,37
